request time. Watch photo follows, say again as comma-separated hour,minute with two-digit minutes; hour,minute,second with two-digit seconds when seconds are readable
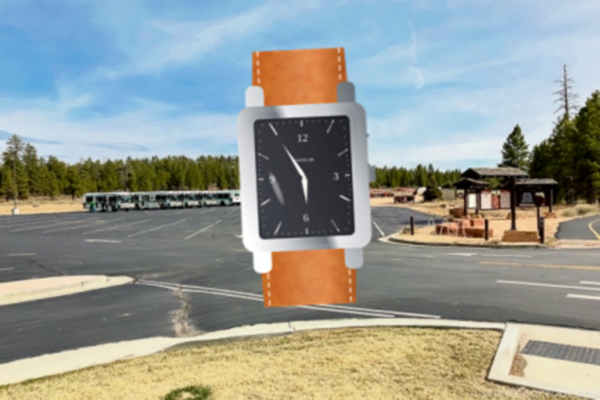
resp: 5,55
